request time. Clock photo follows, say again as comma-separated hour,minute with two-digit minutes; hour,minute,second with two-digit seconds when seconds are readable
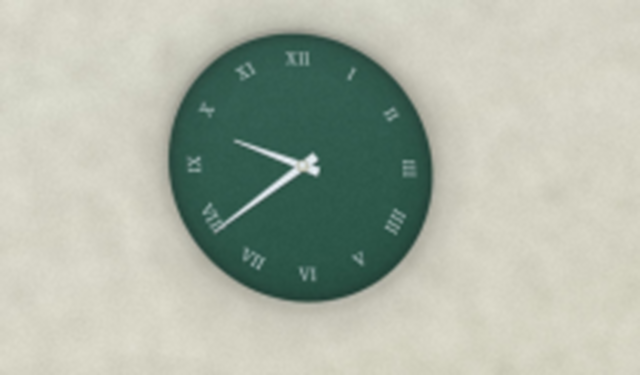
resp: 9,39
